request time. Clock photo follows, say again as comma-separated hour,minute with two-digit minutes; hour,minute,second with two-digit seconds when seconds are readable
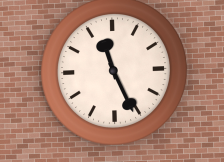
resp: 11,26
